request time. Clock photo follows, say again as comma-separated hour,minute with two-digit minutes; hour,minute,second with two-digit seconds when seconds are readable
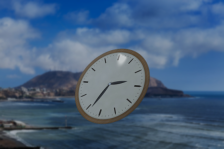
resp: 2,34
